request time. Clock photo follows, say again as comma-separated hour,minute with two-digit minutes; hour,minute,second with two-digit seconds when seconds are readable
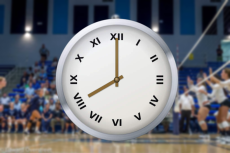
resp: 8,00
